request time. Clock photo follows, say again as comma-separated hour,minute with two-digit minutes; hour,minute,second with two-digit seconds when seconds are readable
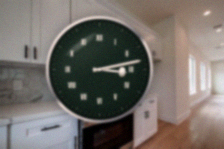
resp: 3,13
